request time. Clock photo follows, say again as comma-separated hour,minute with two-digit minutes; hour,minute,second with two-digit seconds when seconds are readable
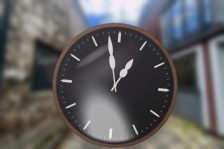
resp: 12,58
